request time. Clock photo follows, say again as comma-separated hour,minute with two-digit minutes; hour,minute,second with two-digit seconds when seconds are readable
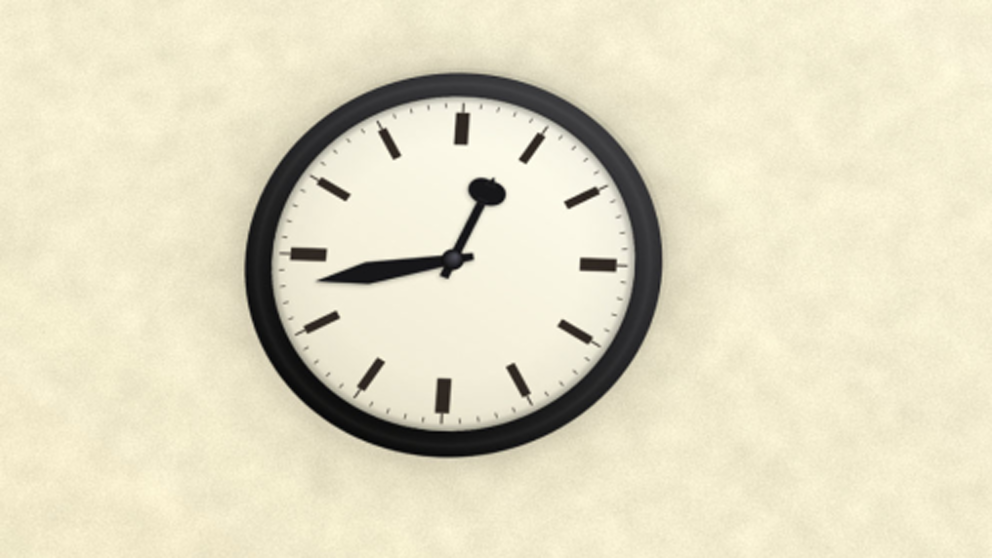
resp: 12,43
